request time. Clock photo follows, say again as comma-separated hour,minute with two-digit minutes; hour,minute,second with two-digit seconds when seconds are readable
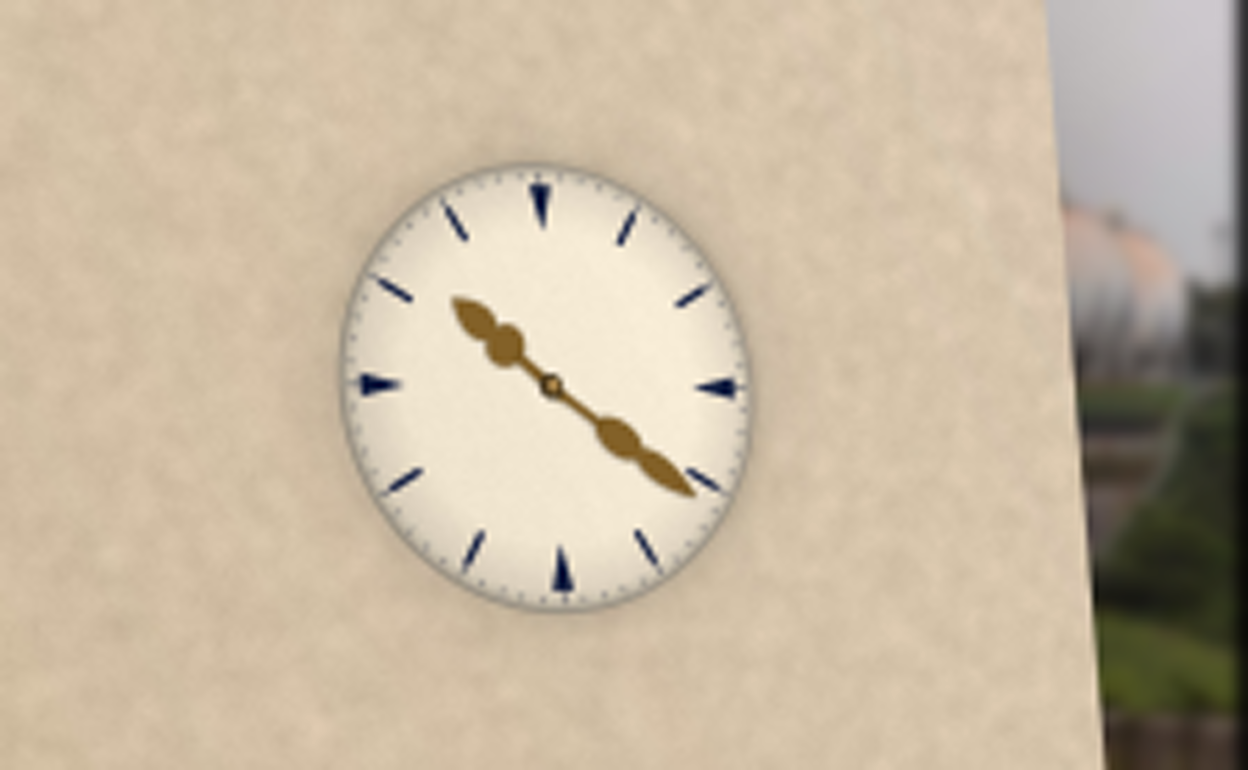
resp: 10,21
